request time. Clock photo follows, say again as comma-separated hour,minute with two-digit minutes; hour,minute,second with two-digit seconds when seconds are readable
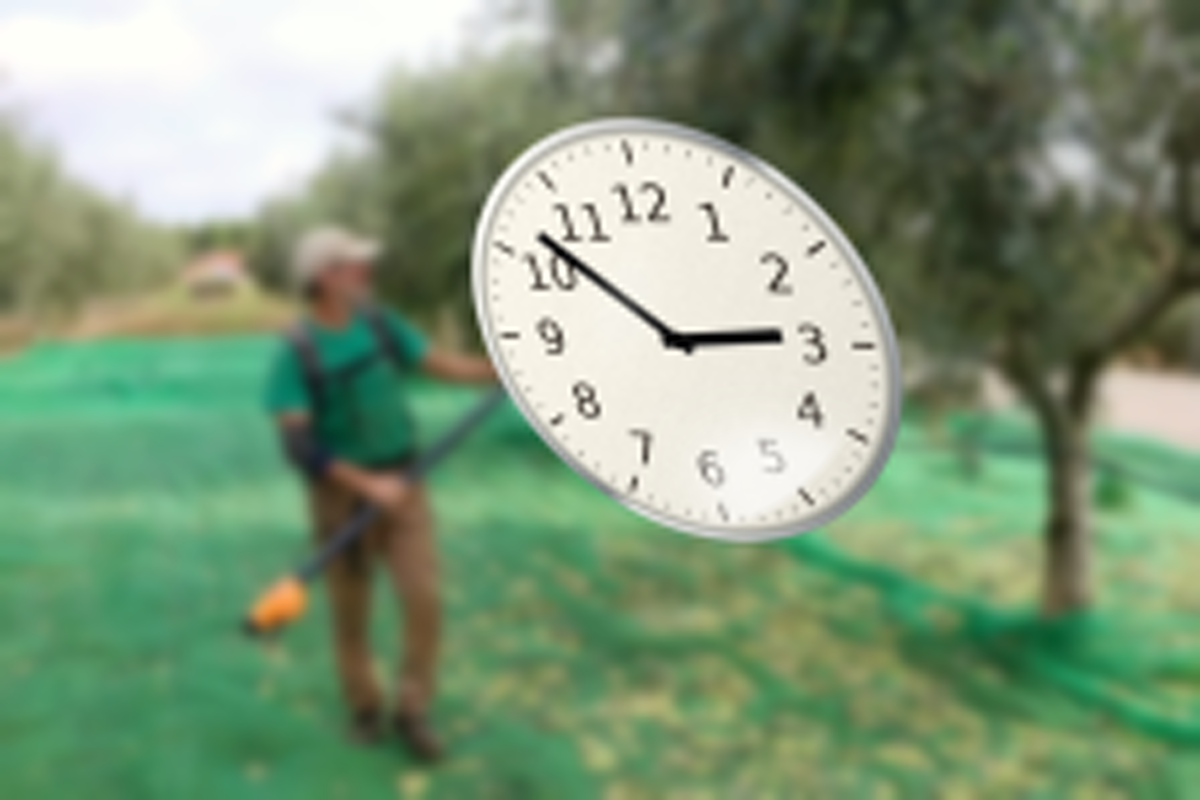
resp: 2,52
